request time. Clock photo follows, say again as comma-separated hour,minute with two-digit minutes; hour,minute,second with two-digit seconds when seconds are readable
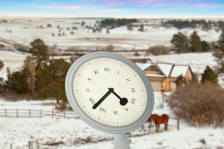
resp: 4,38
